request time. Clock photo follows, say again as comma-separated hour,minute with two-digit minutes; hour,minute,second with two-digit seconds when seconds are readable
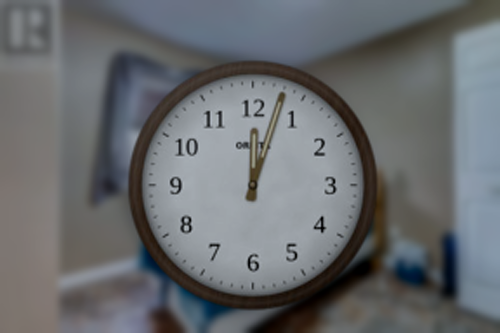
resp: 12,03
